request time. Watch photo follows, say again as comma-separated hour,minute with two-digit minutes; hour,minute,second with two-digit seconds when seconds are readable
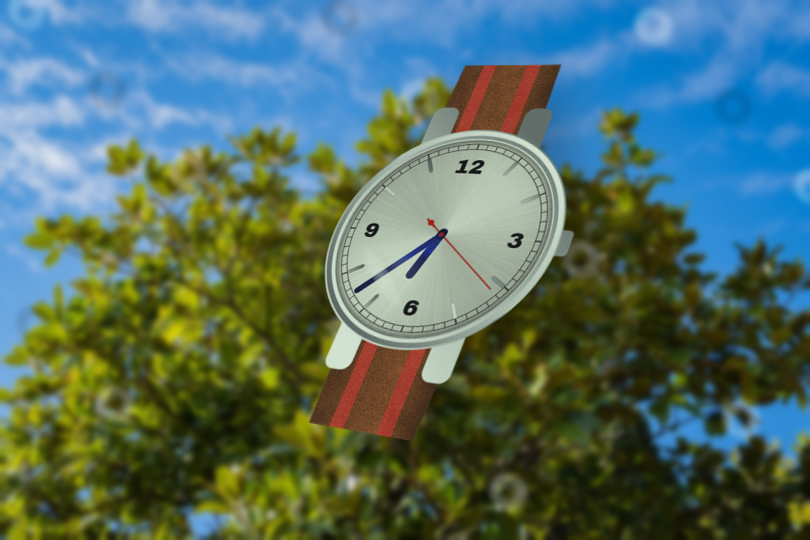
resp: 6,37,21
